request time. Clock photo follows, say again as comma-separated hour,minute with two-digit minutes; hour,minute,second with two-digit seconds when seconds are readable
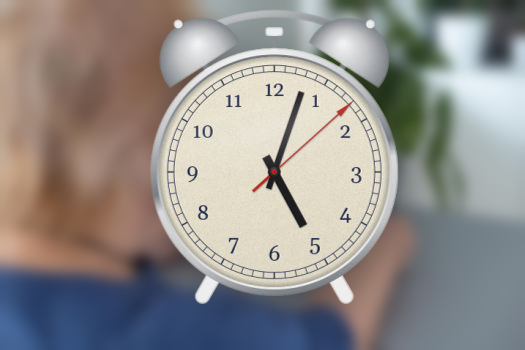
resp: 5,03,08
